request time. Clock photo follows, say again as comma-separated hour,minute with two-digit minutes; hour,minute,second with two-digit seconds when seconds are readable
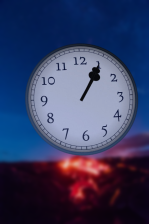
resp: 1,05
